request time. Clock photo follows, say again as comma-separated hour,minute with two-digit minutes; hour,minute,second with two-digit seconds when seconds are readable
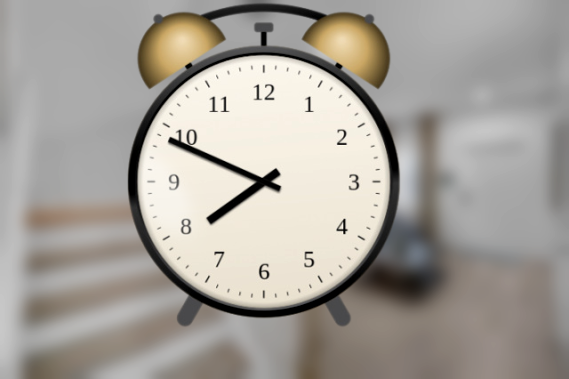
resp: 7,49
